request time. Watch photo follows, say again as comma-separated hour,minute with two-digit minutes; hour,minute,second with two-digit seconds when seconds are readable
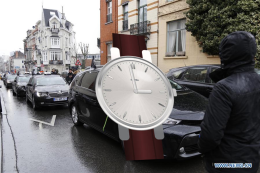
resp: 2,59
